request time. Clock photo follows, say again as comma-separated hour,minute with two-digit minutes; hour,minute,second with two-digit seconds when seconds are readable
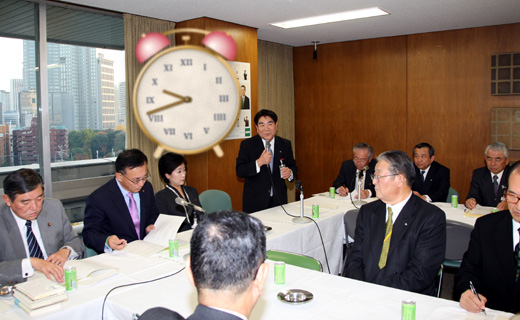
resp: 9,42
